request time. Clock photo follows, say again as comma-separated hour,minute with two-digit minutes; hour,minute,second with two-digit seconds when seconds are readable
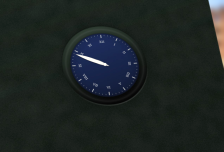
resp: 9,49
